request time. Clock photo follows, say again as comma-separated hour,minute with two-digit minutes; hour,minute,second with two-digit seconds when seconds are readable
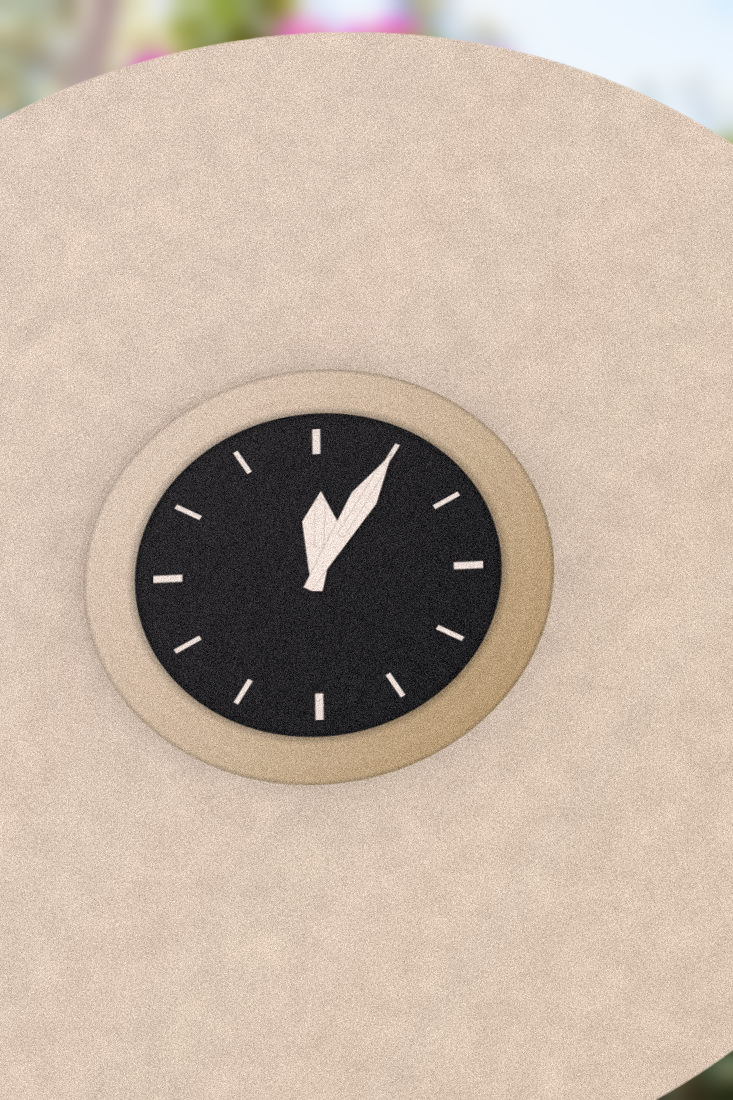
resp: 12,05
